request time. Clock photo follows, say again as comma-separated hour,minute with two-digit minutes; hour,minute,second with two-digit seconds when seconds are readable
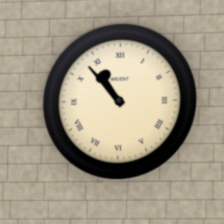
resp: 10,53
